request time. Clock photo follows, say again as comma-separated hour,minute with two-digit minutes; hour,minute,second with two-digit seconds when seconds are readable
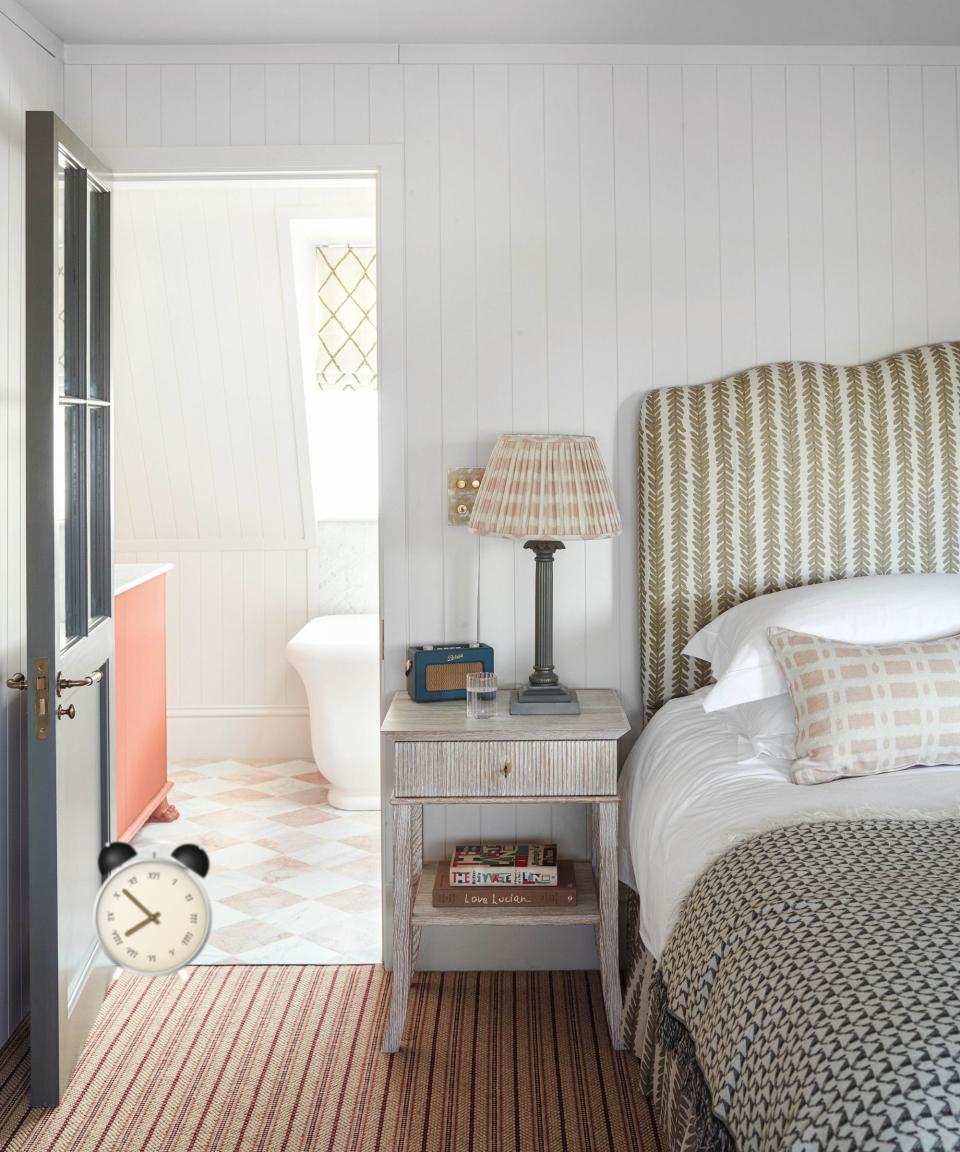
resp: 7,52
